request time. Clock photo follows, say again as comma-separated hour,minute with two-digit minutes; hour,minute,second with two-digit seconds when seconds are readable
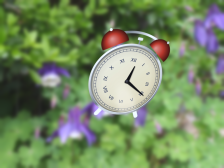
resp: 12,20
